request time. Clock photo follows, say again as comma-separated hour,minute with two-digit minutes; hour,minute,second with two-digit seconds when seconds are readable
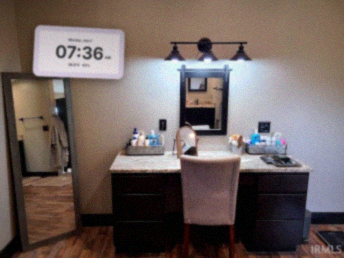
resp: 7,36
